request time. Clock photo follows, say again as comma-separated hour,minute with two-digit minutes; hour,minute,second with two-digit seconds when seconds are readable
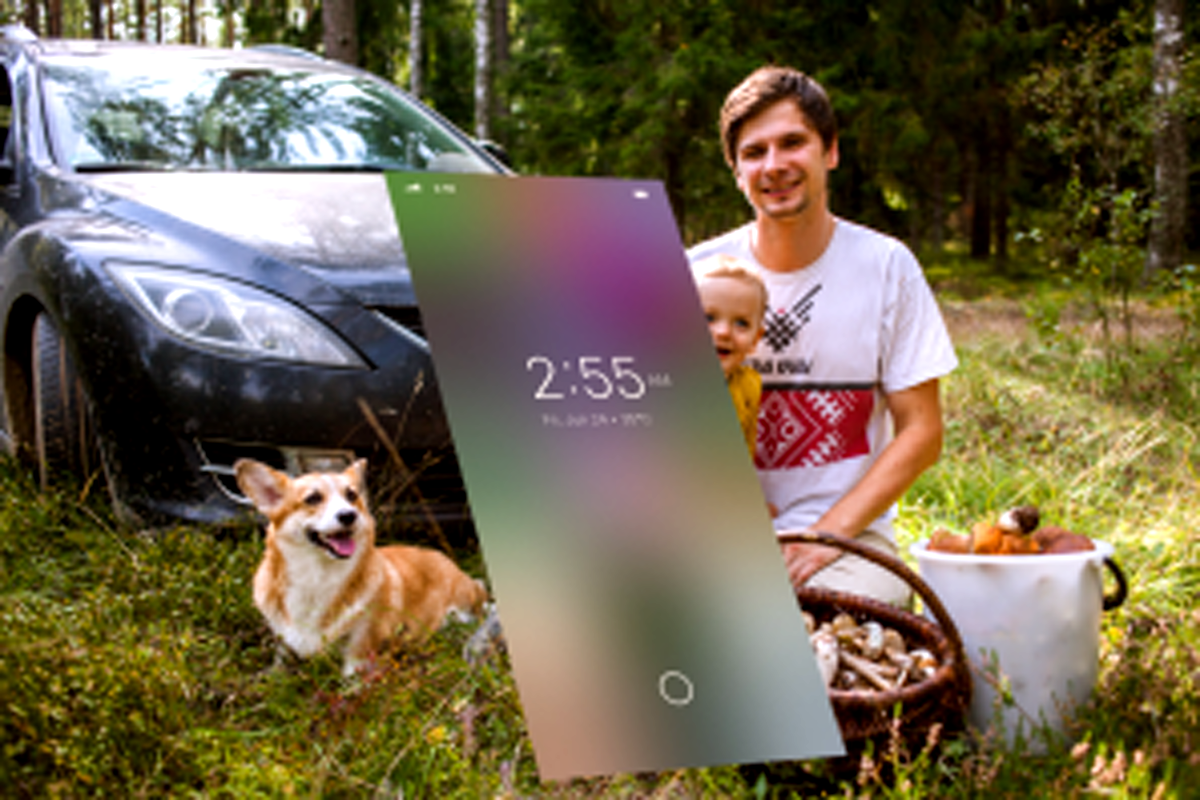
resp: 2,55
